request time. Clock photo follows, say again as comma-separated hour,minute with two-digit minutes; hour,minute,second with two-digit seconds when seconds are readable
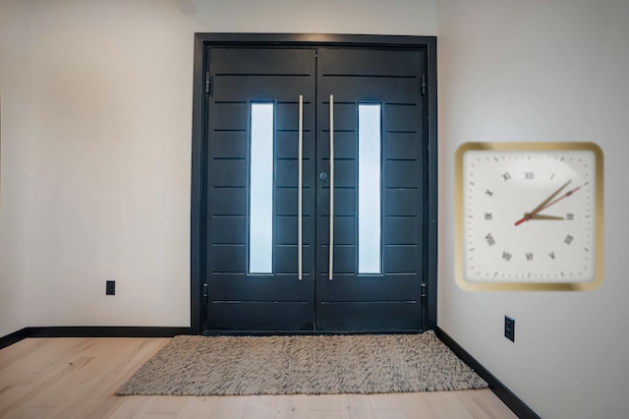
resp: 3,08,10
